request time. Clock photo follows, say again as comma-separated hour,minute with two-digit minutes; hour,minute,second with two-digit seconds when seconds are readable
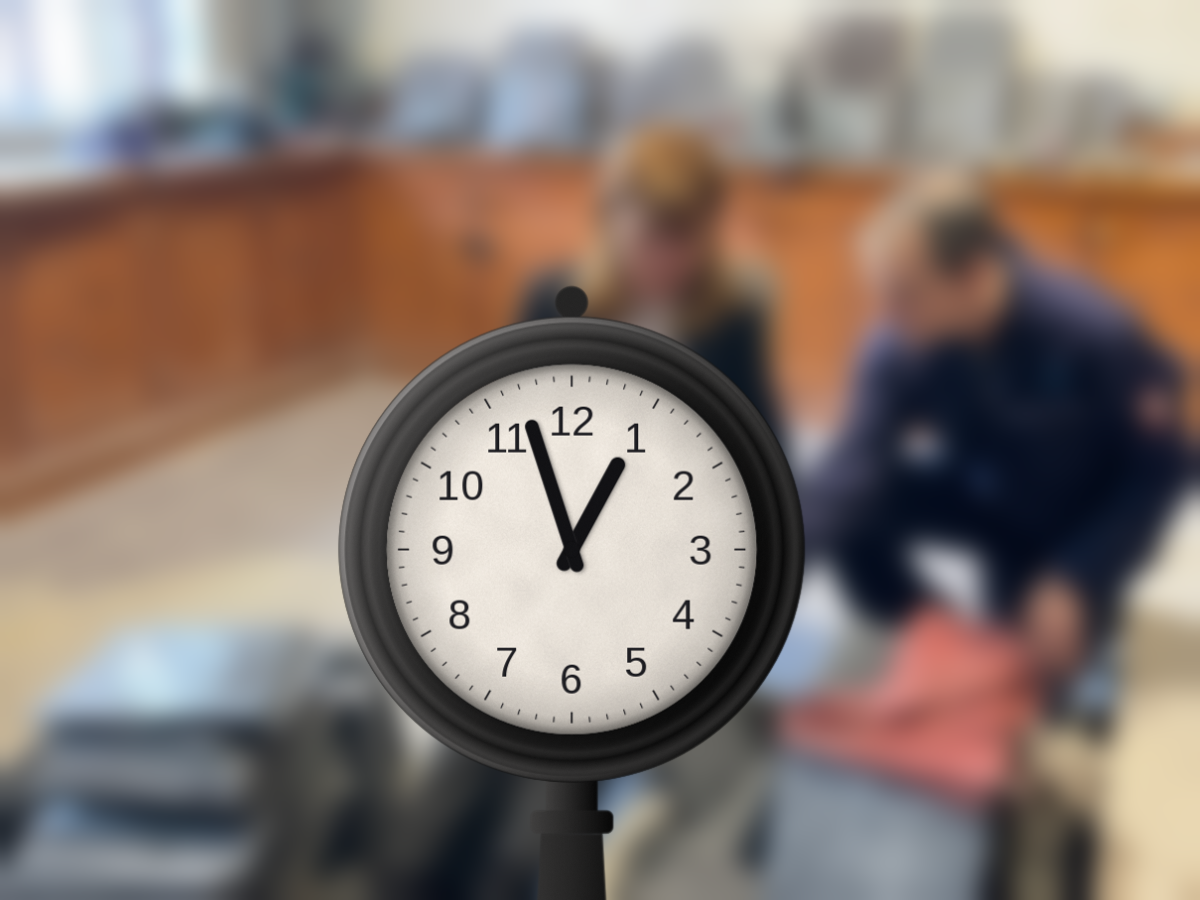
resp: 12,57
